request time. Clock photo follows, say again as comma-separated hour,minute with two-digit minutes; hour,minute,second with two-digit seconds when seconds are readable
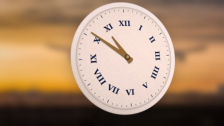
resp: 10,51
